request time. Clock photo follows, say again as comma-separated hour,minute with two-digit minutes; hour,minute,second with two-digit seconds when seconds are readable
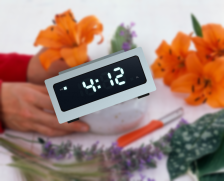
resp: 4,12
